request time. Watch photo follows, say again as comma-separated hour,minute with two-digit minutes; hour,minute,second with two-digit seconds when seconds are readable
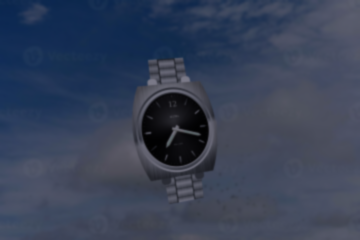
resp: 7,18
